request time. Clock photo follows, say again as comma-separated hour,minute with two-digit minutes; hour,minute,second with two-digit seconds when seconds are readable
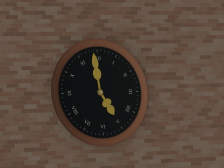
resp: 4,59
